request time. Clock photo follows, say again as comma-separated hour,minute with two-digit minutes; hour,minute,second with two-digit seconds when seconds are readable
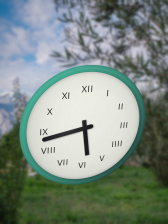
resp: 5,43
